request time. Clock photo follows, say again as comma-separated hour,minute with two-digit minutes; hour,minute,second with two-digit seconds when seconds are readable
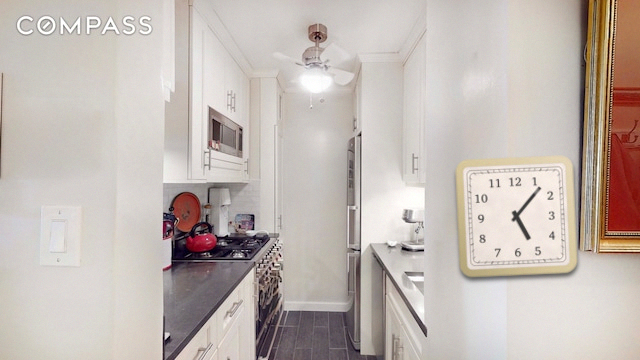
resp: 5,07
